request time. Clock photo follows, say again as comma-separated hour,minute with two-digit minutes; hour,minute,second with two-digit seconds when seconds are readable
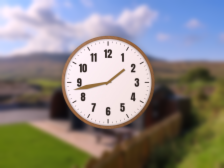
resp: 1,43
